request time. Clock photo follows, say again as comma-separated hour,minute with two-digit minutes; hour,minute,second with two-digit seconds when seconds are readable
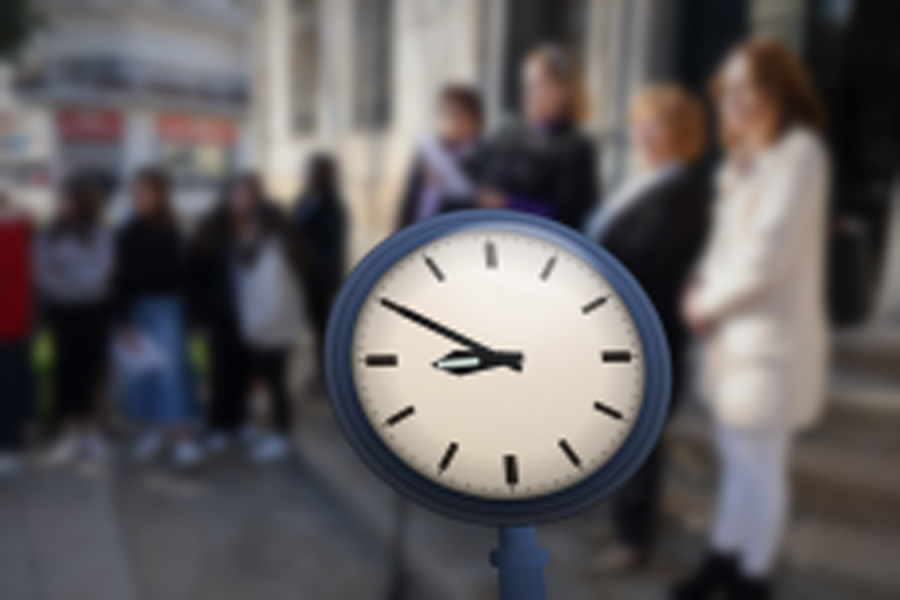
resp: 8,50
